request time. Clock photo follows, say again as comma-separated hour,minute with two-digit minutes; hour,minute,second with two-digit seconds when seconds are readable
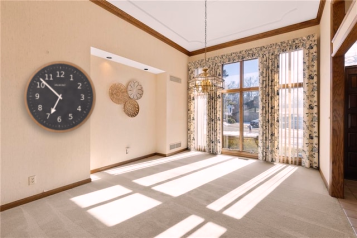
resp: 6,52
